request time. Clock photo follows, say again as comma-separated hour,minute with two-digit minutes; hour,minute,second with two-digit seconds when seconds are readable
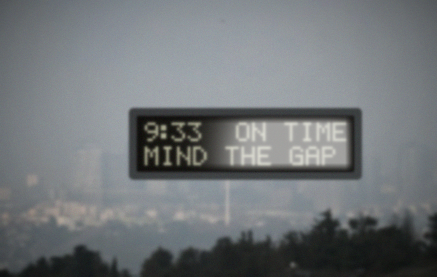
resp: 9,33
